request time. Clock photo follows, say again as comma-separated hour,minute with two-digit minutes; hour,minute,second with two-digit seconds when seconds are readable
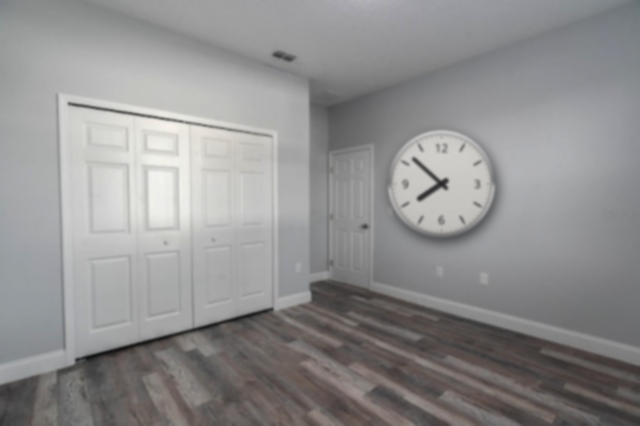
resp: 7,52
